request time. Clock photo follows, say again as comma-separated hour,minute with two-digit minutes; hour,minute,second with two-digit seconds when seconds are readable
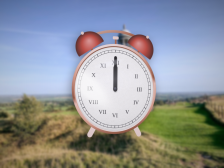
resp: 12,00
